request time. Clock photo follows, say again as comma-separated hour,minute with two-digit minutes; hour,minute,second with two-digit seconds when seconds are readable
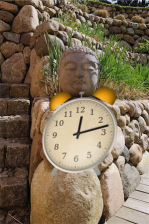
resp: 12,13
